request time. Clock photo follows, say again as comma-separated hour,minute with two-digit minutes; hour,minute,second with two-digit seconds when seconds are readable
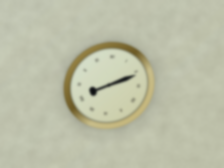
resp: 8,11
